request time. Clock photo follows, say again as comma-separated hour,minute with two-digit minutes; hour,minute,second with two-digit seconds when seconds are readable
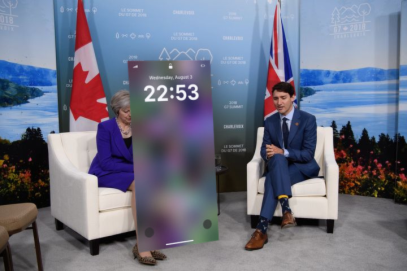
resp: 22,53
